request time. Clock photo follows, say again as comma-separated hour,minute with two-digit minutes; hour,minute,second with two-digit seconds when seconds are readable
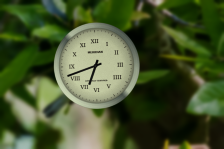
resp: 6,42
